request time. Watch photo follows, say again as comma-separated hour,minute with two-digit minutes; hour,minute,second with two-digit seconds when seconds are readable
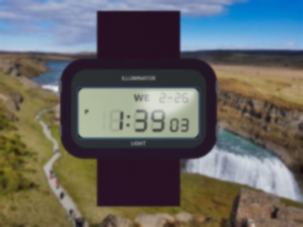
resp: 1,39,03
